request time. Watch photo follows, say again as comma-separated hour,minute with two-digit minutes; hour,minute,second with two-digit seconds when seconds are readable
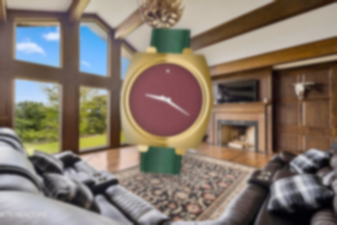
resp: 9,20
